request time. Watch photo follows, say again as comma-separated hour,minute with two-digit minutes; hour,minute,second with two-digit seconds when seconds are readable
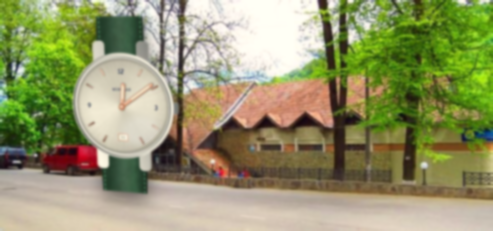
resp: 12,09
